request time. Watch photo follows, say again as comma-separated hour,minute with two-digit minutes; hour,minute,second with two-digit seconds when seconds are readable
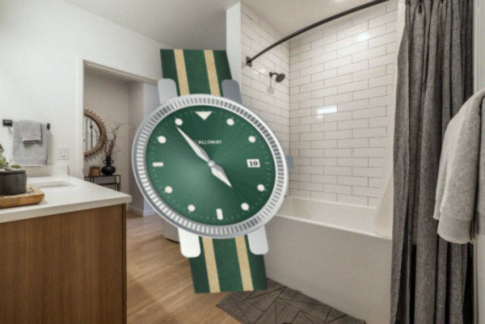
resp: 4,54
